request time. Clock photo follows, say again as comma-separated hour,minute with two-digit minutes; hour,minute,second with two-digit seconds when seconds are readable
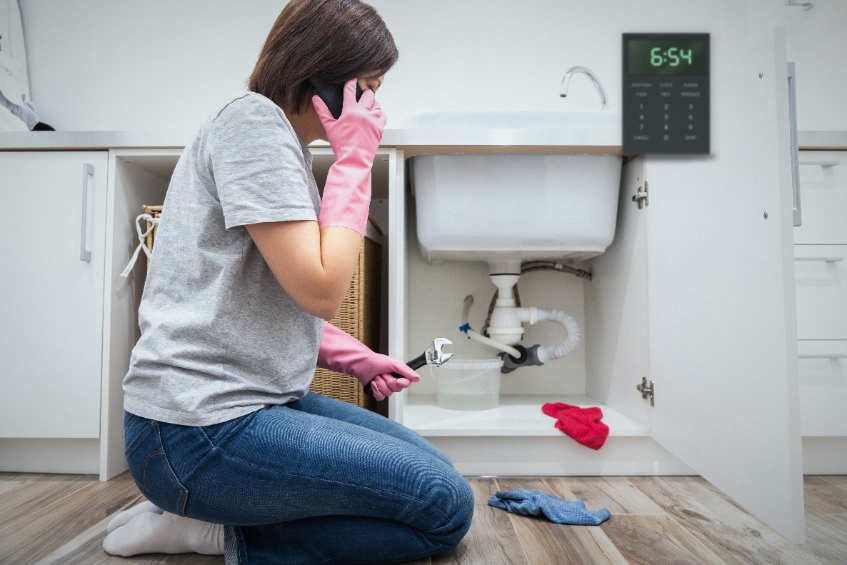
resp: 6,54
